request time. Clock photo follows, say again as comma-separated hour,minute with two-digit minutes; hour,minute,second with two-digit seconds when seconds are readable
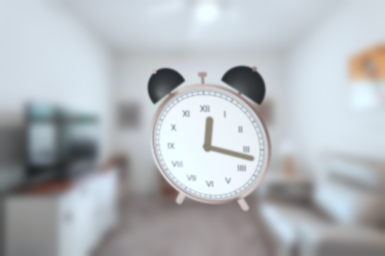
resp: 12,17
